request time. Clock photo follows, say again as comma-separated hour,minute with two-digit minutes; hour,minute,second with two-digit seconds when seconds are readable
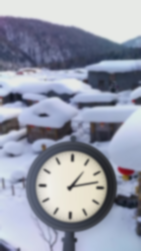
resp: 1,13
